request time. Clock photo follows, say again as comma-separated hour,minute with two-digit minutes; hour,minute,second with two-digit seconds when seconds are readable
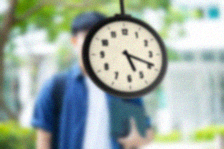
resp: 5,19
